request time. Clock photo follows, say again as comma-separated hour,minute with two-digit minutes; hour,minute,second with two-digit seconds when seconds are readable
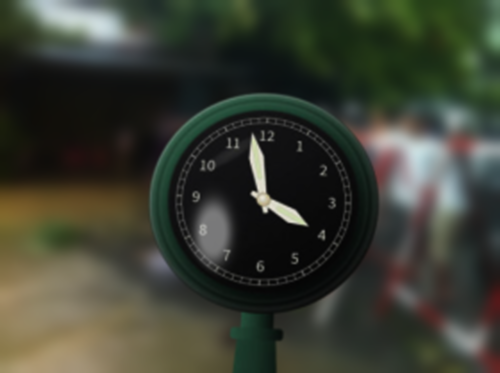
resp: 3,58
